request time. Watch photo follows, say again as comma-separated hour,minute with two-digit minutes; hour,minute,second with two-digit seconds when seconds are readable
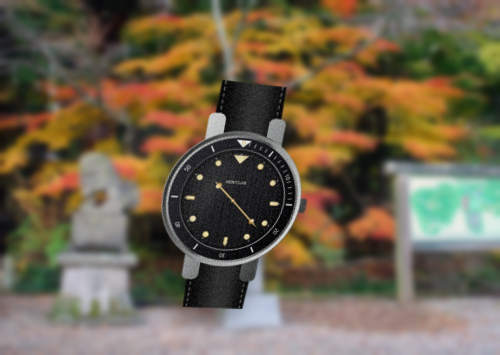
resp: 10,22
